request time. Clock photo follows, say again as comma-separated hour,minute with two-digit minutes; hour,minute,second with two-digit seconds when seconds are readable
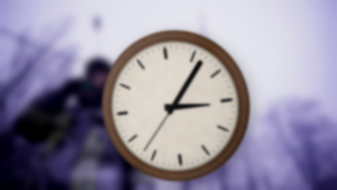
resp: 3,06,37
